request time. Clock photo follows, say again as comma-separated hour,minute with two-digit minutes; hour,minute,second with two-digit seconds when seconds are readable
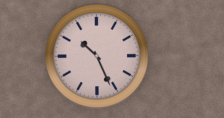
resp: 10,26
